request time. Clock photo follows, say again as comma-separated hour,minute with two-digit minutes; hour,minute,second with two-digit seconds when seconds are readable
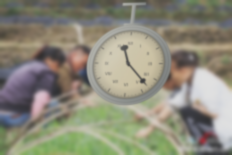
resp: 11,23
